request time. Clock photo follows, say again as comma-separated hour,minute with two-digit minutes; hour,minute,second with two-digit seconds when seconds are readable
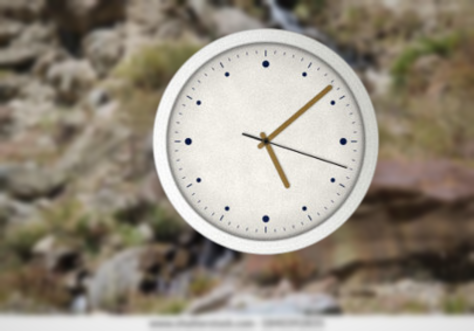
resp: 5,08,18
